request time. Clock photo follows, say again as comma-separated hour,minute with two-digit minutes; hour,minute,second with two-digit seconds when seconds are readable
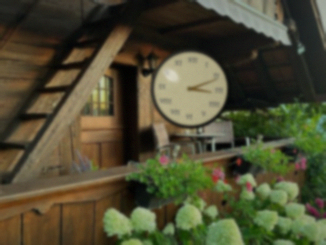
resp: 3,11
